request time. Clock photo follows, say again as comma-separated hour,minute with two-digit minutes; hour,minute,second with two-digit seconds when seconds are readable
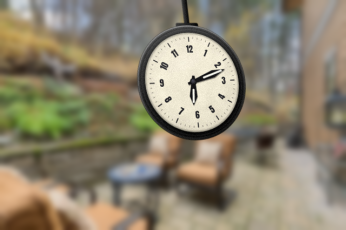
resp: 6,12
